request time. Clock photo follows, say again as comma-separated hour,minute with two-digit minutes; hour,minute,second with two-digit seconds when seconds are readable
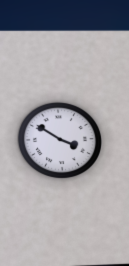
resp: 3,51
